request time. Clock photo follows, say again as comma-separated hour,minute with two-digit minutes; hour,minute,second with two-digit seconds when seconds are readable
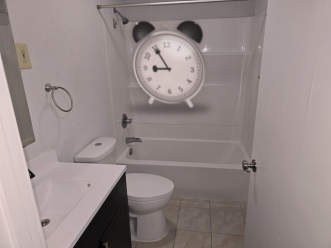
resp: 8,55
